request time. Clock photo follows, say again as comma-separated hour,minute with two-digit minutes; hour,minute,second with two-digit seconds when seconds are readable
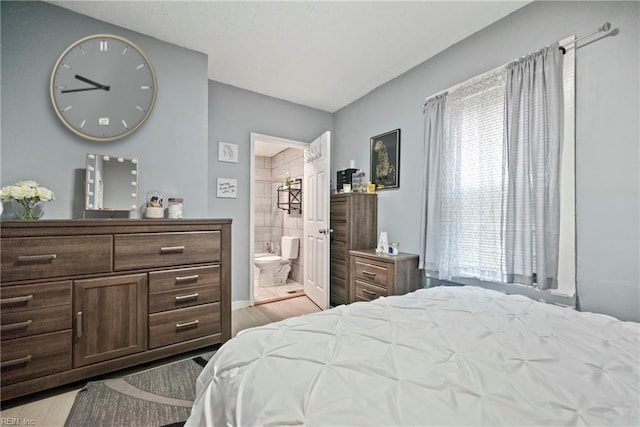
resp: 9,44
